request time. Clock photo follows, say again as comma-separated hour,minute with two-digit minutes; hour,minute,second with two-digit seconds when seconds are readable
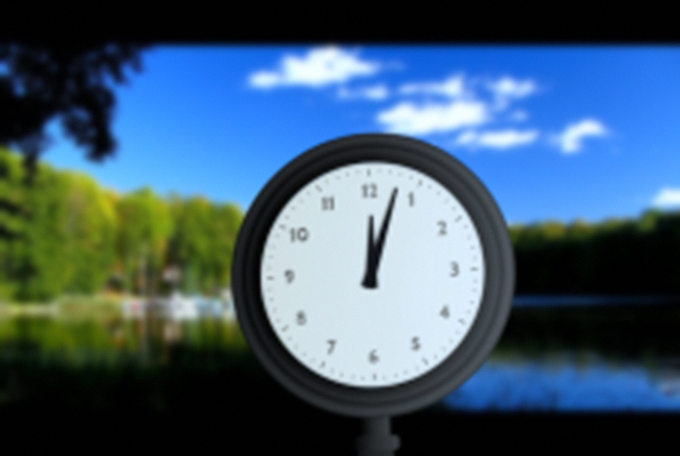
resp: 12,03
